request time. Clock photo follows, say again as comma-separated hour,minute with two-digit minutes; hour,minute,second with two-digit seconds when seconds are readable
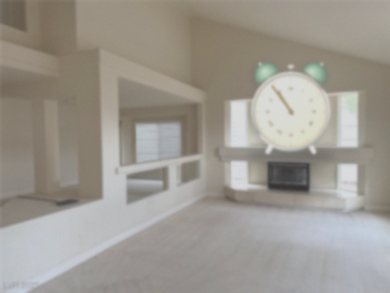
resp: 10,54
